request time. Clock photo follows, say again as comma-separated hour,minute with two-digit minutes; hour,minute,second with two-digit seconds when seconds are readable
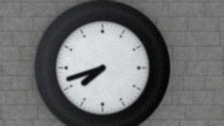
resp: 7,42
